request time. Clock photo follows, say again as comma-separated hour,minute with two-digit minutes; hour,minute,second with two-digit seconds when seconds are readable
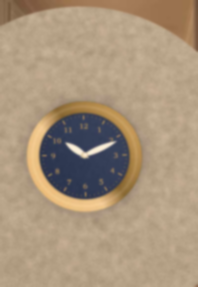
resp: 10,11
